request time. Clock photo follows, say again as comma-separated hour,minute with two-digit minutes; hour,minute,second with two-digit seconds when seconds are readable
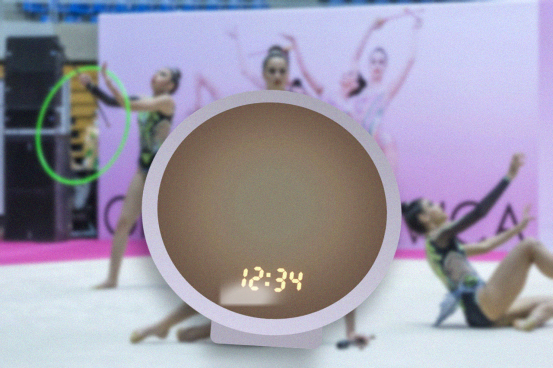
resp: 12,34
